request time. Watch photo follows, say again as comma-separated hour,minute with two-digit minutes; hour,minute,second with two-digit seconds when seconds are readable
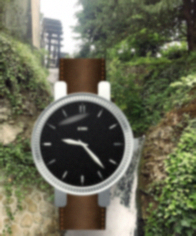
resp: 9,23
